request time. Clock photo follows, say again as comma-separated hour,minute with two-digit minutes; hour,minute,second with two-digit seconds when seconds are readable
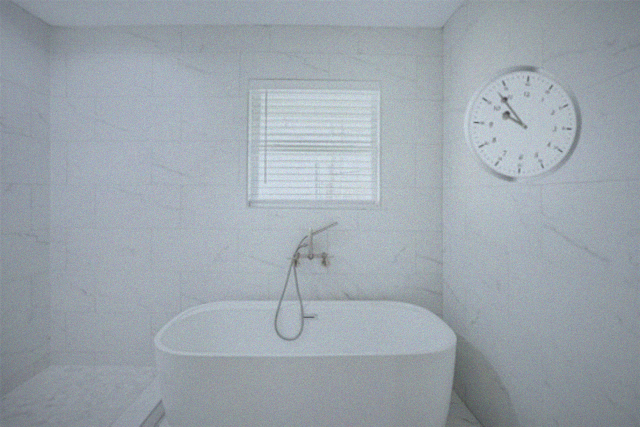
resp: 9,53
